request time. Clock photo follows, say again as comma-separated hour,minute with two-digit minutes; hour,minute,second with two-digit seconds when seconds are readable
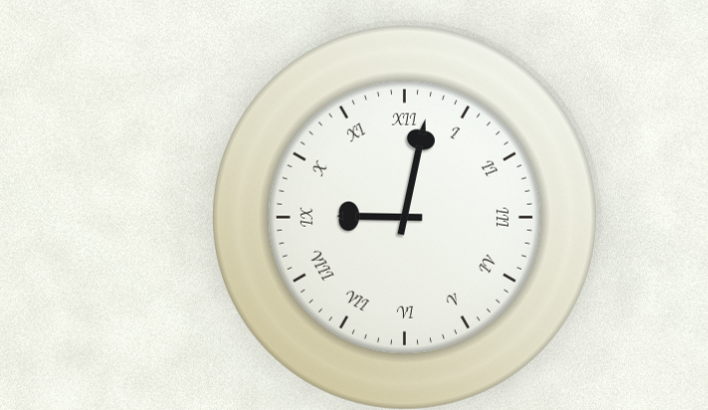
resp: 9,02
